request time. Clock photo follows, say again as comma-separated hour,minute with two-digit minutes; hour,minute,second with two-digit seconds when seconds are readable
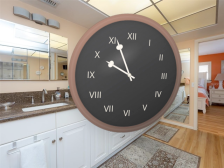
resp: 9,56
